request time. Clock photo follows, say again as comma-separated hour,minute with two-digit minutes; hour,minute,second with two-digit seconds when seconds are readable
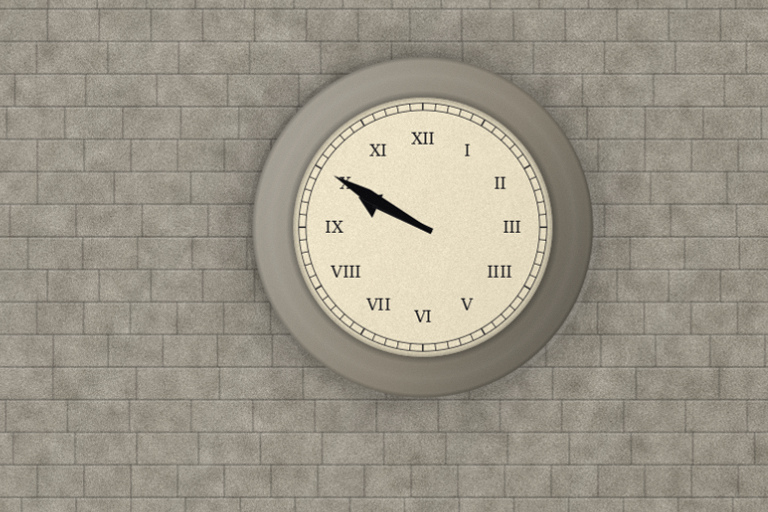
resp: 9,50
